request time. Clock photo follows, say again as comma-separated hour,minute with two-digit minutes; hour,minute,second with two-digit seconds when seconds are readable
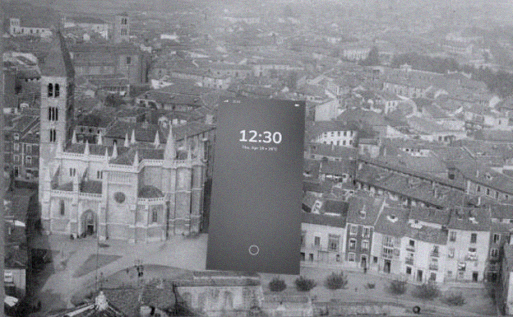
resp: 12,30
